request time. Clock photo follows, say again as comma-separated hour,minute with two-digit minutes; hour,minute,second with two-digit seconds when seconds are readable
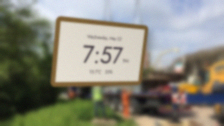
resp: 7,57
